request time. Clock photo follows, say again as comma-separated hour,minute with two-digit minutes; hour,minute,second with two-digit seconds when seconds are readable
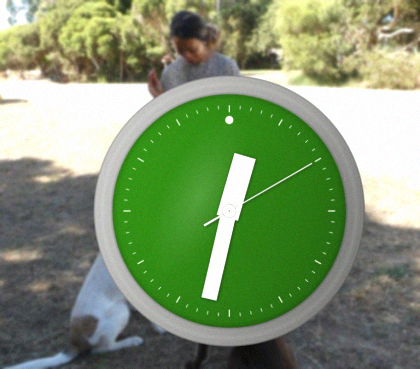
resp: 12,32,10
